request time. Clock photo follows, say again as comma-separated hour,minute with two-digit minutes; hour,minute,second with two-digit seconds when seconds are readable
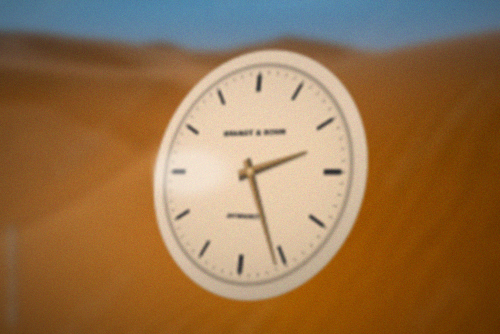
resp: 2,26
